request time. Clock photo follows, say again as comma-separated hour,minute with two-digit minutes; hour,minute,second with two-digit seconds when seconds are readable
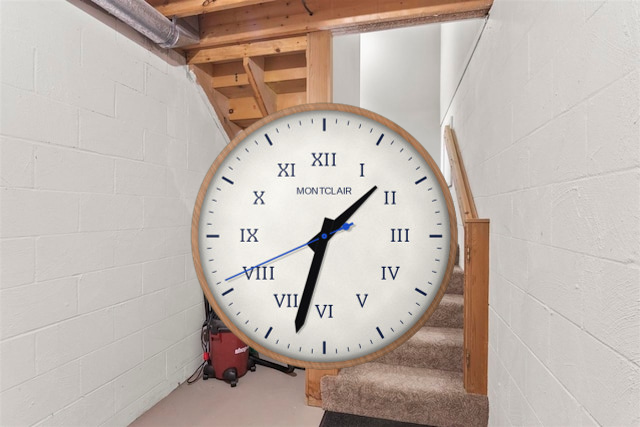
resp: 1,32,41
